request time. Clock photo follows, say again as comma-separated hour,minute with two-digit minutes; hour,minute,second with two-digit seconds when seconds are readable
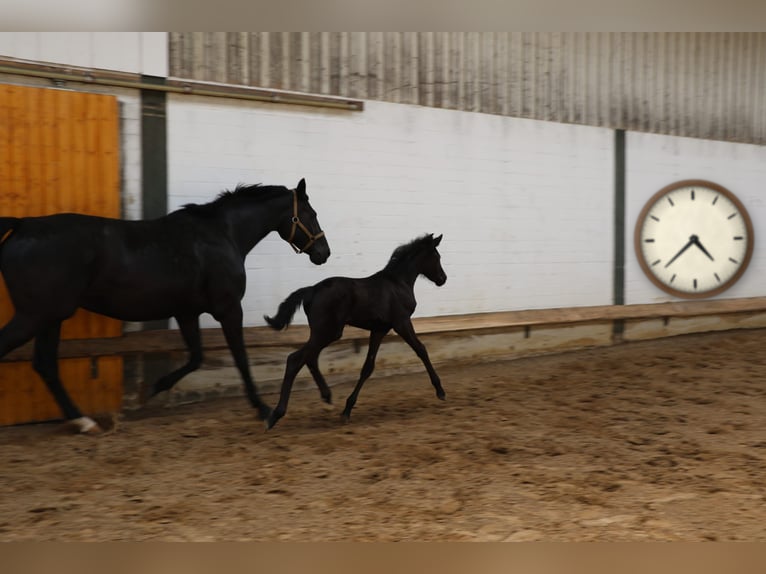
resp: 4,38
